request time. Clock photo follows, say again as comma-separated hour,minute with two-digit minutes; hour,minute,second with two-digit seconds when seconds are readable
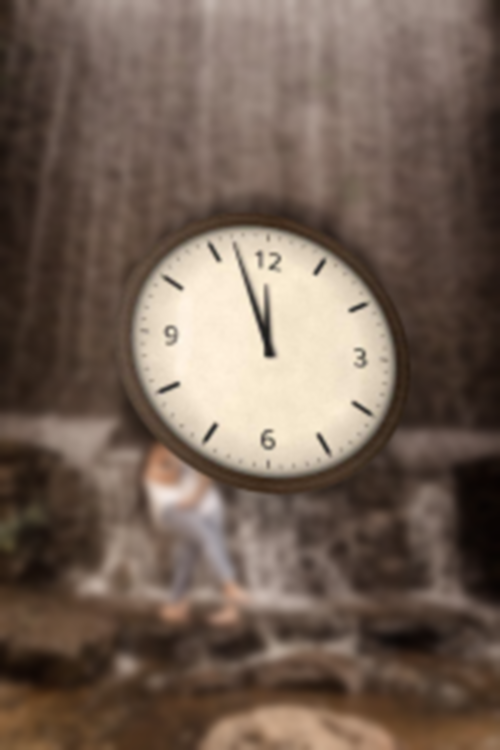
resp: 11,57
